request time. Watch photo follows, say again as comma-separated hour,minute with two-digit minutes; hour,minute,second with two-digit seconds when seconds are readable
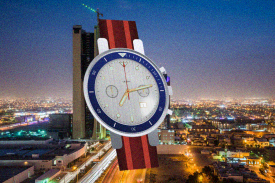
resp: 7,13
